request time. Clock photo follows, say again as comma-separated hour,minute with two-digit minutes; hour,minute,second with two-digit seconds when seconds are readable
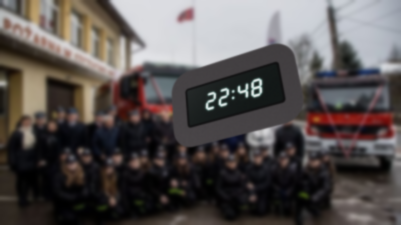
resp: 22,48
